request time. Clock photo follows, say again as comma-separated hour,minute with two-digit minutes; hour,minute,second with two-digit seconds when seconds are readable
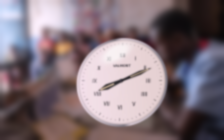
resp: 8,11
